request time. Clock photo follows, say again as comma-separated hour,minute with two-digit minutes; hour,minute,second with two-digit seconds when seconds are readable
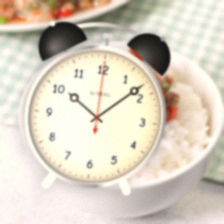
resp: 10,08,00
